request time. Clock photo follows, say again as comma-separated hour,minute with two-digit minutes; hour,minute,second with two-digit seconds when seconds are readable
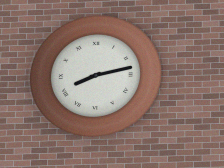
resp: 8,13
